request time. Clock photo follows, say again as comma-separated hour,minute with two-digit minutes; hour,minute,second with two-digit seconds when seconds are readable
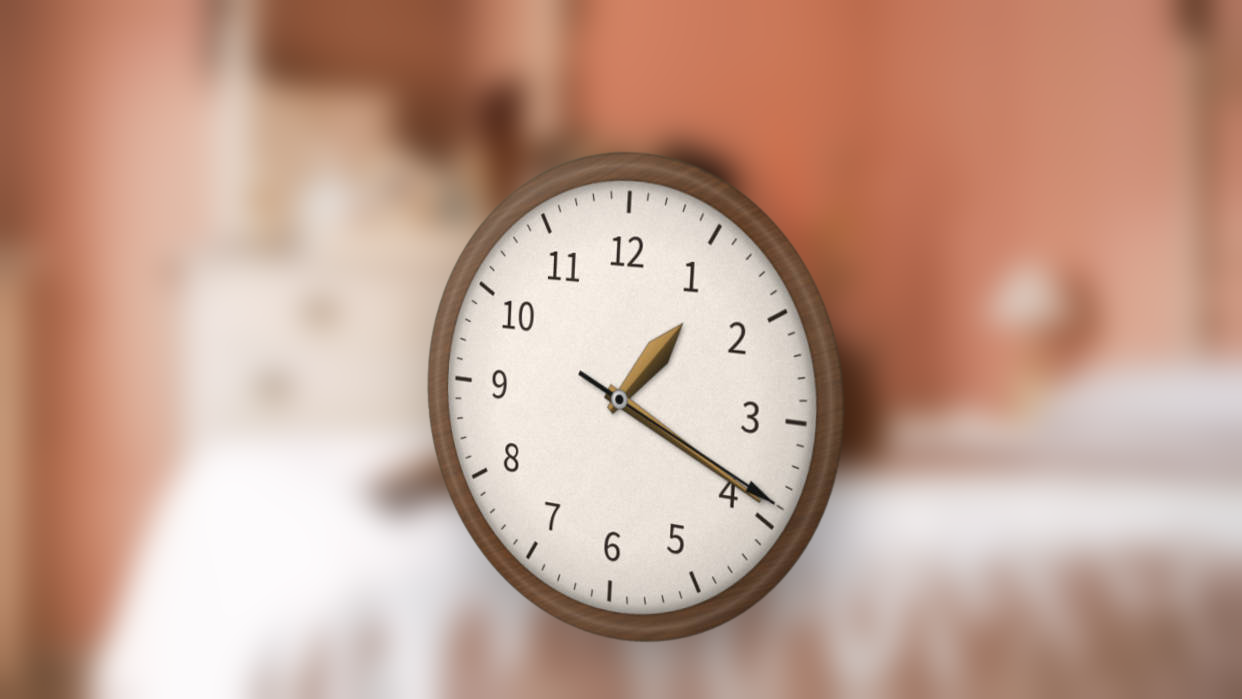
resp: 1,19,19
